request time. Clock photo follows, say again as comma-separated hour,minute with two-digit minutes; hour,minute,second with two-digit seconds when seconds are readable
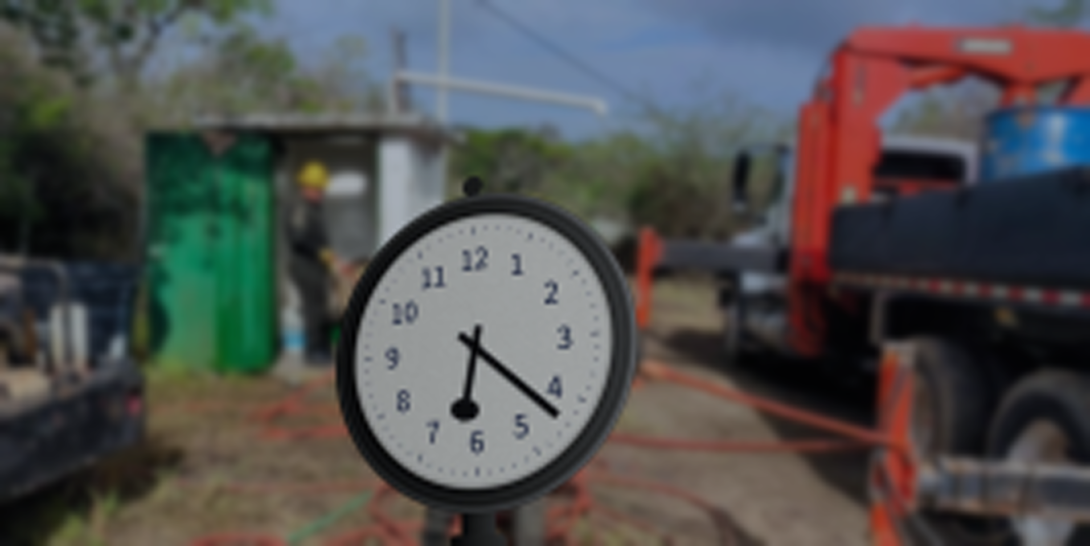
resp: 6,22
